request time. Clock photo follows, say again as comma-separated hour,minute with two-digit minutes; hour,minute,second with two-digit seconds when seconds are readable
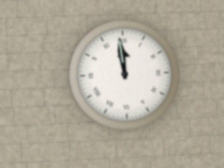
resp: 11,59
